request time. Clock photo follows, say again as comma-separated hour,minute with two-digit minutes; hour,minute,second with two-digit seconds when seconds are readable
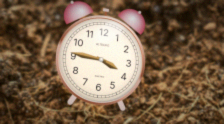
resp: 3,46
